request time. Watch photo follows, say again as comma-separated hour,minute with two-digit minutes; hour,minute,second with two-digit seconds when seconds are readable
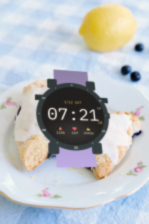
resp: 7,21
